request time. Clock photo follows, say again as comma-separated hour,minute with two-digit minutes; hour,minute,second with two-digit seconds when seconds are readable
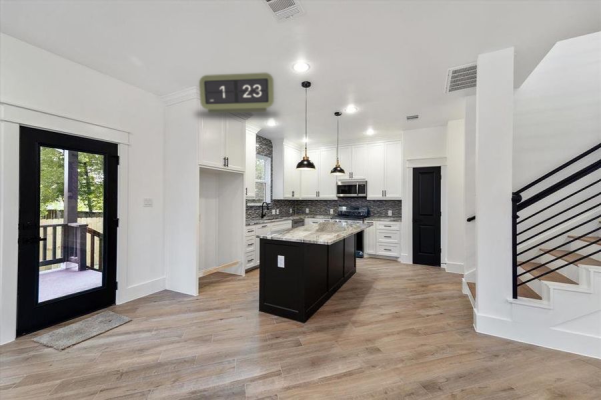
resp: 1,23
